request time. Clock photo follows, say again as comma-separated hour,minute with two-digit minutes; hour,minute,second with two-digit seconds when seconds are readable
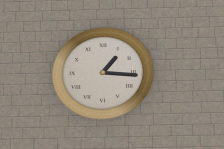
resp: 1,16
